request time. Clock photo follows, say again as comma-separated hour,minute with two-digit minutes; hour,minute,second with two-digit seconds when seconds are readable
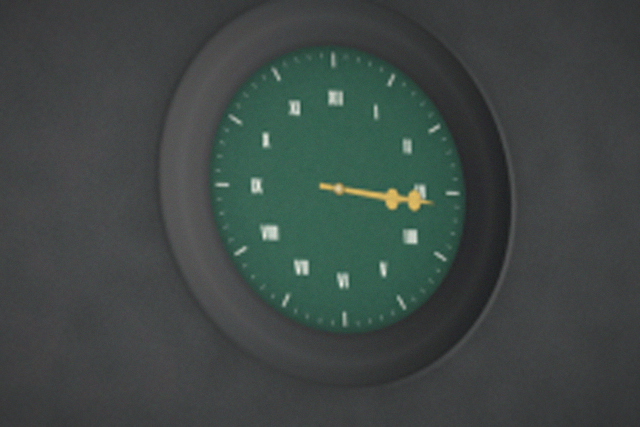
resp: 3,16
